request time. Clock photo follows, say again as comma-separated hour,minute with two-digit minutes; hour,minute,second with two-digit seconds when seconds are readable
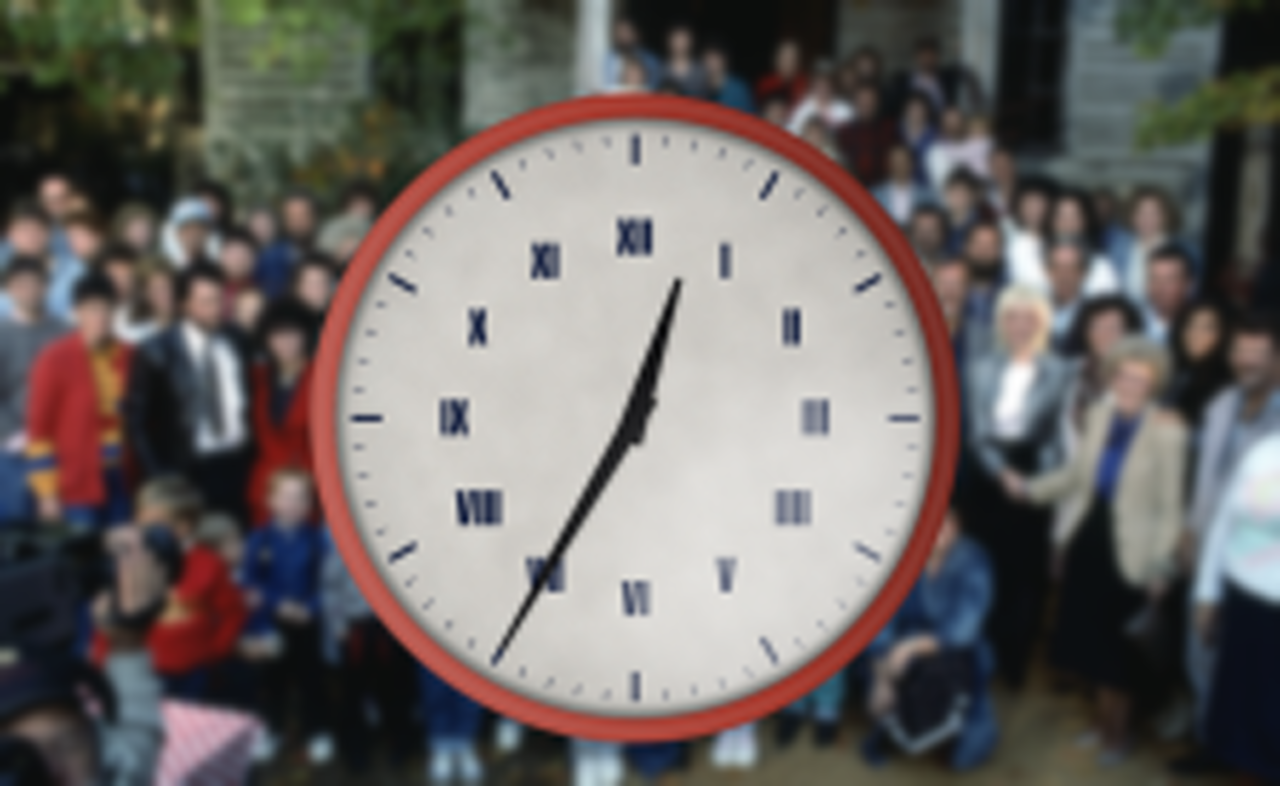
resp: 12,35
